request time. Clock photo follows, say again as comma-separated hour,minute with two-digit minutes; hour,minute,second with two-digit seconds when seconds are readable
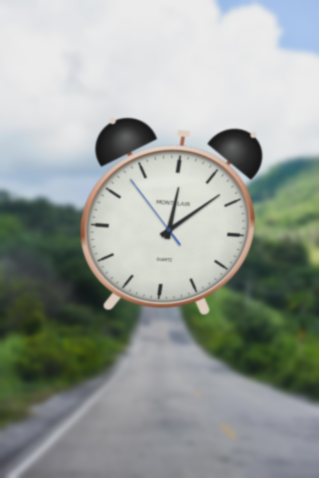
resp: 12,07,53
